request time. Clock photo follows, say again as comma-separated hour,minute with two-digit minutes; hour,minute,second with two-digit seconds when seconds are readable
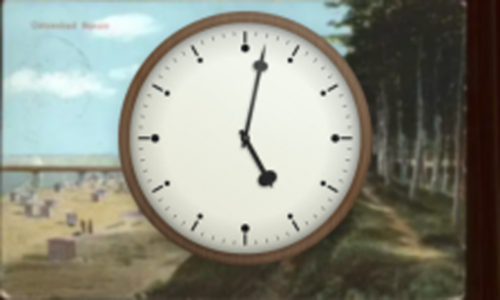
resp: 5,02
